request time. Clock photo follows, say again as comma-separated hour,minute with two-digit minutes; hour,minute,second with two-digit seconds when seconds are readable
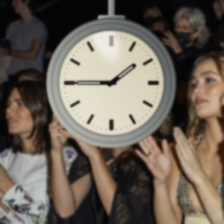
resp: 1,45
